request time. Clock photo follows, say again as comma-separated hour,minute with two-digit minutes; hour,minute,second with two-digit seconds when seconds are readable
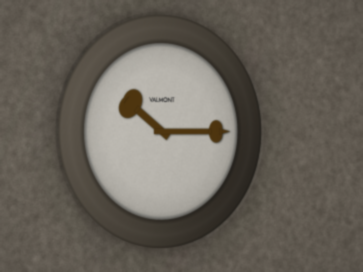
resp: 10,15
